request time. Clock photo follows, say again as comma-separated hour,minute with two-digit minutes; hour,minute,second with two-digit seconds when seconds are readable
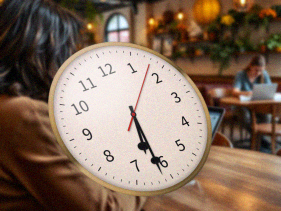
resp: 6,31,08
